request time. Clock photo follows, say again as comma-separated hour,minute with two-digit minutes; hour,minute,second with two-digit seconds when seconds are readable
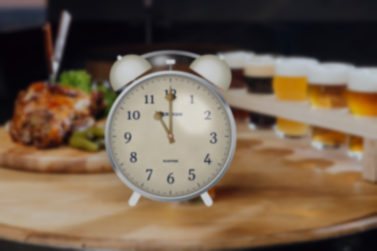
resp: 11,00
